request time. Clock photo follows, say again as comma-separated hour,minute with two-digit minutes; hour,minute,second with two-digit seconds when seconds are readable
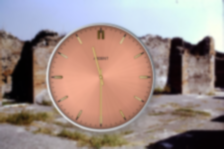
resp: 11,30
